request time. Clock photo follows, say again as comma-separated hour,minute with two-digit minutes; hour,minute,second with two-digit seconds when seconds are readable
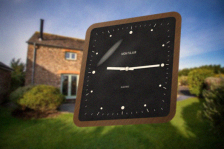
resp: 9,15
